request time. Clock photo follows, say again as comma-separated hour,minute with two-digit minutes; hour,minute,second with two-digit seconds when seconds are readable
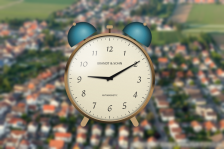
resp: 9,10
